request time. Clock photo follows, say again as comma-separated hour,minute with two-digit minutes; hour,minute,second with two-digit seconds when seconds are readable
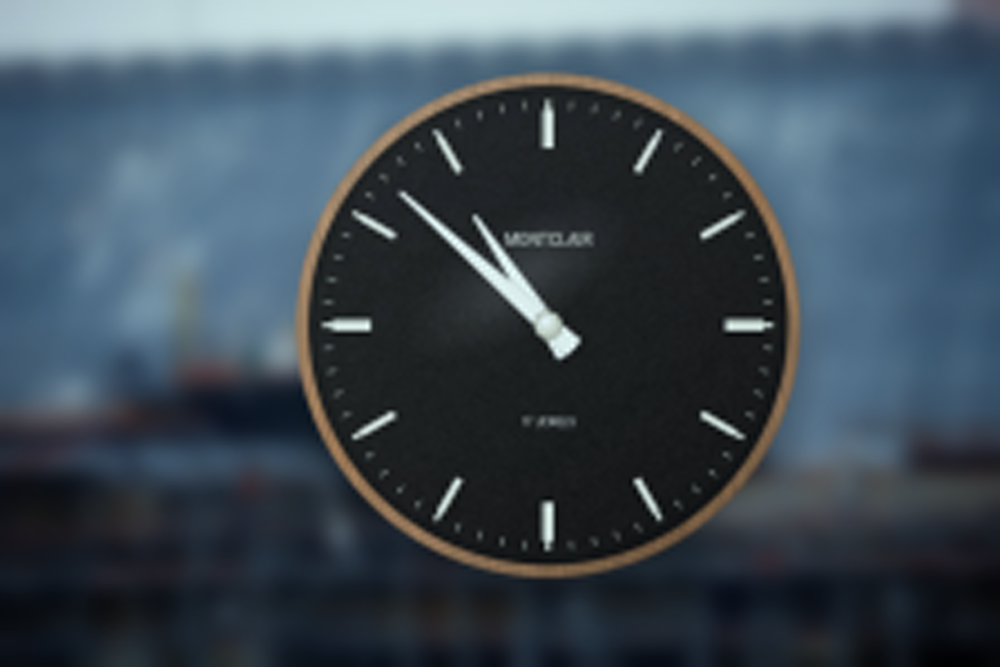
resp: 10,52
